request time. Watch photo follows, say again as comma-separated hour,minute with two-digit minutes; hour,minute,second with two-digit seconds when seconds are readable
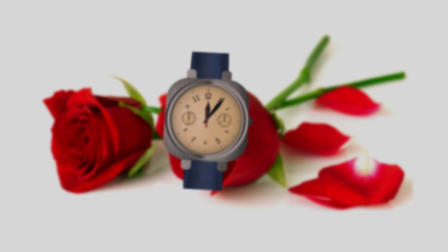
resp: 12,06
